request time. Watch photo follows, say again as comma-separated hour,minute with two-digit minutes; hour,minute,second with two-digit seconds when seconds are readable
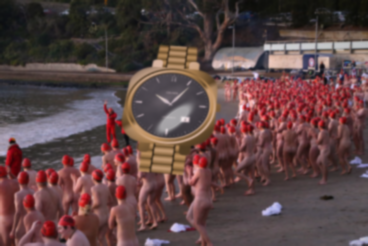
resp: 10,06
